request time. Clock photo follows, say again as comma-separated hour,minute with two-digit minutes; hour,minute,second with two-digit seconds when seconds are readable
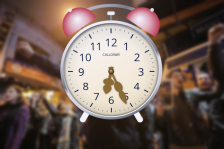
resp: 6,26
